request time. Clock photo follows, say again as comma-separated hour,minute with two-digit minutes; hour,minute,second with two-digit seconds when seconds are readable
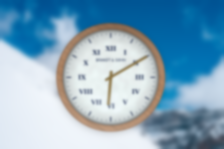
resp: 6,10
